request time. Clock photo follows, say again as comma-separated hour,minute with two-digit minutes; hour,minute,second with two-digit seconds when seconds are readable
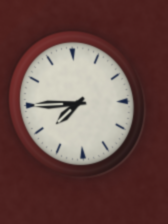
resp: 7,45
